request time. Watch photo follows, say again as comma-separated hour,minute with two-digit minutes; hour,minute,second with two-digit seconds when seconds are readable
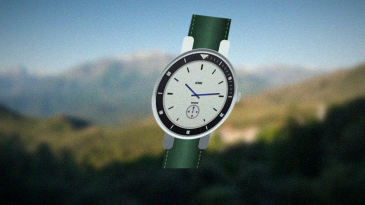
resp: 10,14
